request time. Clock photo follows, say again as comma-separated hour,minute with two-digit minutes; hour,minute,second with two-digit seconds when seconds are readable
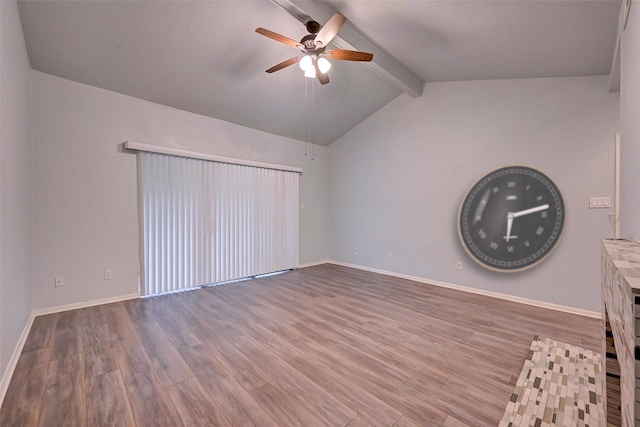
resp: 6,13
